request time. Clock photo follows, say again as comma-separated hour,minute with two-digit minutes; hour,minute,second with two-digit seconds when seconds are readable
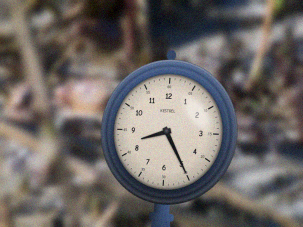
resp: 8,25
